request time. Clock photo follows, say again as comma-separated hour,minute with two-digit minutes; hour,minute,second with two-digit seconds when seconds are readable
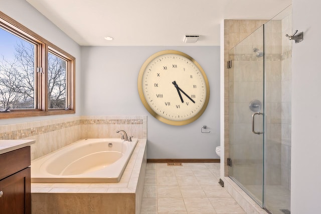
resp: 5,22
